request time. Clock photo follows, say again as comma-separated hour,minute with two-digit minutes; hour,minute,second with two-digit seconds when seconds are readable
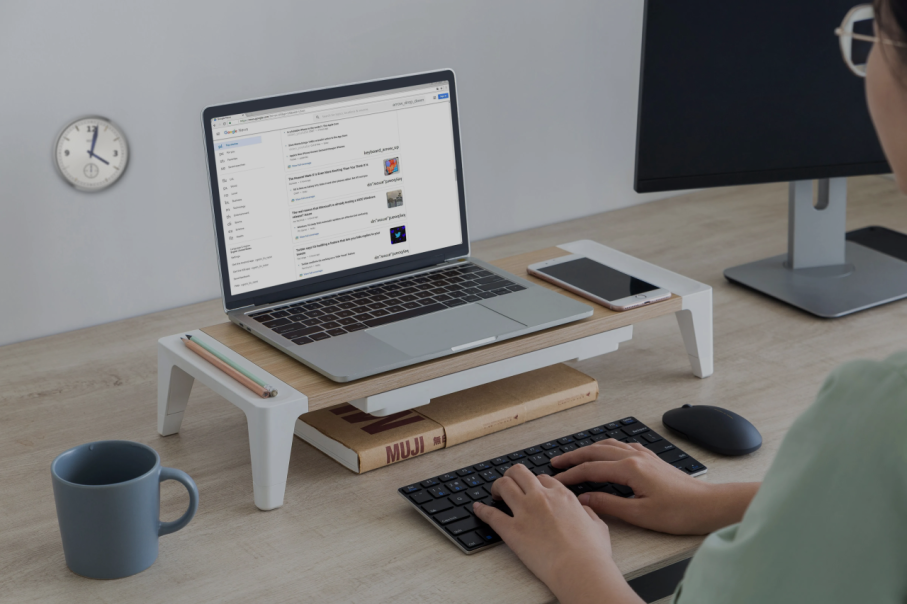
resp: 4,02
